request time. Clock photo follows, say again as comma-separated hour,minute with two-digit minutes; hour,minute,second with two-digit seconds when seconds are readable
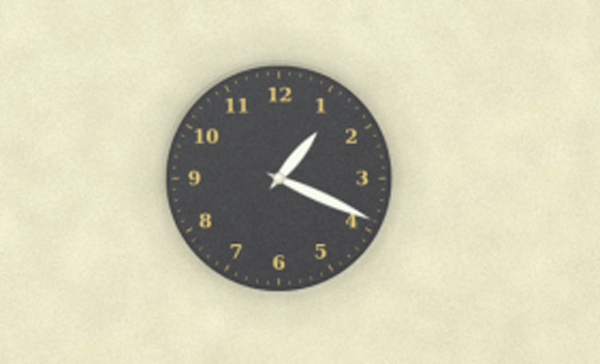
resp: 1,19
